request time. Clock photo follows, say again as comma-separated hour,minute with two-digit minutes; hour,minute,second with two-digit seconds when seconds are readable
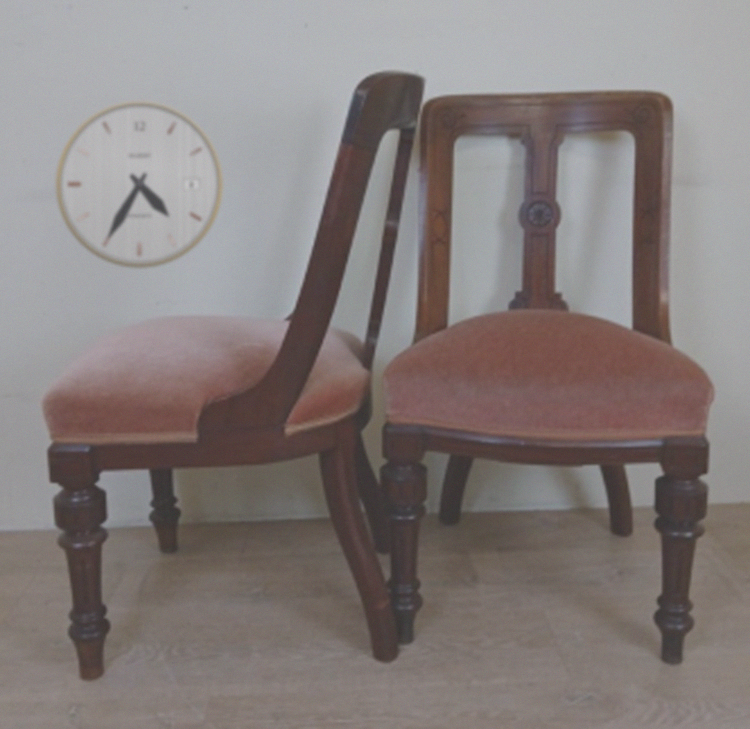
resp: 4,35
